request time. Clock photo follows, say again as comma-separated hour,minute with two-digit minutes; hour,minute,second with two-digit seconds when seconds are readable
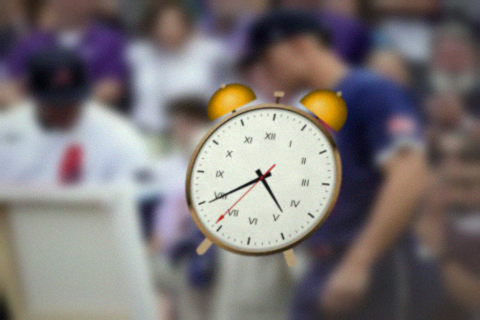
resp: 4,39,36
